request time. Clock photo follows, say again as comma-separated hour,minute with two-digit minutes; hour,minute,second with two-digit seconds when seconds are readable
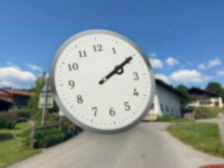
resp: 2,10
